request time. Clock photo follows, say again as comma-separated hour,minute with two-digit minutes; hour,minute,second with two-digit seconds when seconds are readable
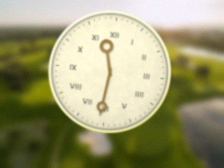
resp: 11,31
